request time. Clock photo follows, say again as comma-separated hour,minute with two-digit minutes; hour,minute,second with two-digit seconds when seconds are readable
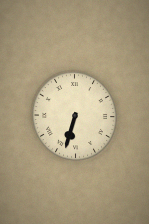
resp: 6,33
